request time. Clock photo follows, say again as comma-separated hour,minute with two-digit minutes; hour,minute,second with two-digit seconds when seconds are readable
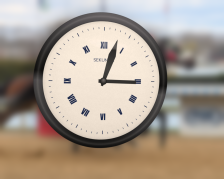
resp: 3,03
